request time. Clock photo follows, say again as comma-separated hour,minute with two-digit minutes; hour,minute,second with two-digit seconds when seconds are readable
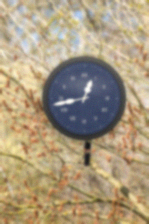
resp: 12,43
